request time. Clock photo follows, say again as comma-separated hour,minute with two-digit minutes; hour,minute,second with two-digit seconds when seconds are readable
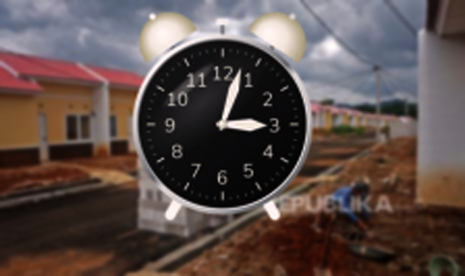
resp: 3,03
